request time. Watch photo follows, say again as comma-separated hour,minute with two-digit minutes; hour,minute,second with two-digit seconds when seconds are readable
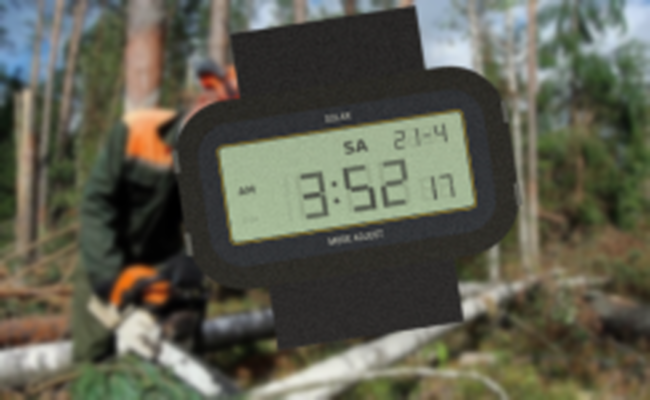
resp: 3,52,17
